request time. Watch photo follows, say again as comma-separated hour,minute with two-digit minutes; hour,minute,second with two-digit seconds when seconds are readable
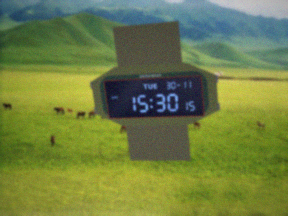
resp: 15,30
